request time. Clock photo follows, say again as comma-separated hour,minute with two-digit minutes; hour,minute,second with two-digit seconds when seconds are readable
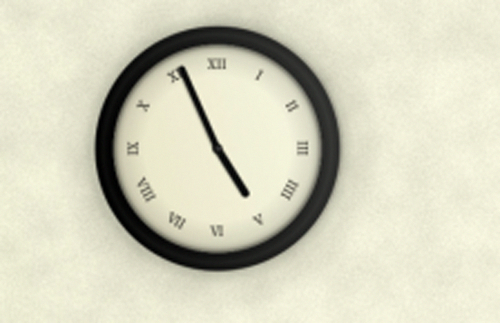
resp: 4,56
